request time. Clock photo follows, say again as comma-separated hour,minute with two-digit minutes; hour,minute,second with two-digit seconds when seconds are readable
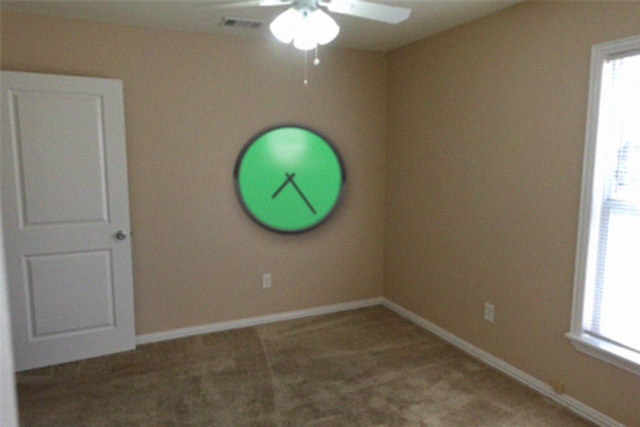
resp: 7,24
